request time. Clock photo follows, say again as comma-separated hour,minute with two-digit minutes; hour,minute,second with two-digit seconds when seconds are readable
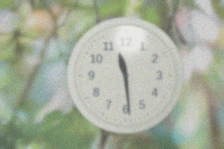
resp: 11,29
